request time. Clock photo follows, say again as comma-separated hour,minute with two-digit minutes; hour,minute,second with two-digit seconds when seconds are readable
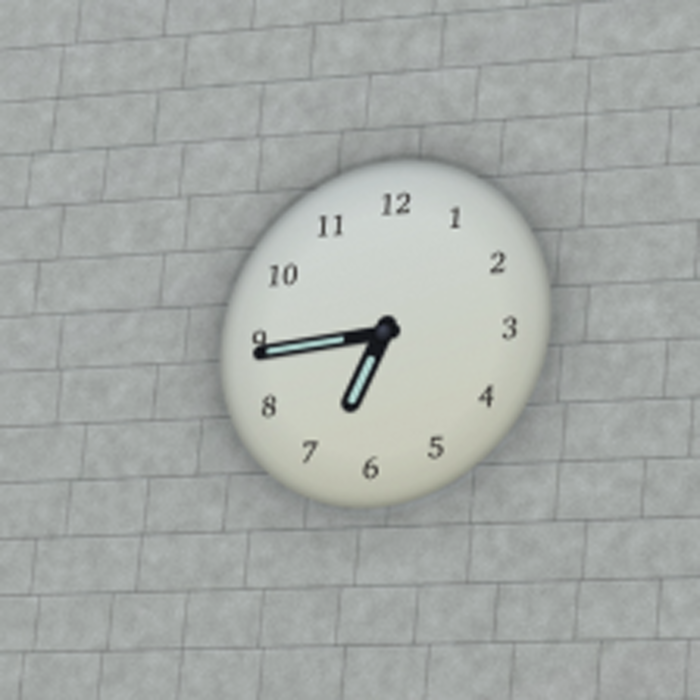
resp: 6,44
